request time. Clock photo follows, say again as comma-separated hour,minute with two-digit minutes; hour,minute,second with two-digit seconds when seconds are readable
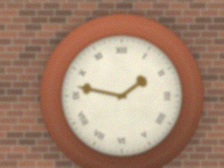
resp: 1,47
